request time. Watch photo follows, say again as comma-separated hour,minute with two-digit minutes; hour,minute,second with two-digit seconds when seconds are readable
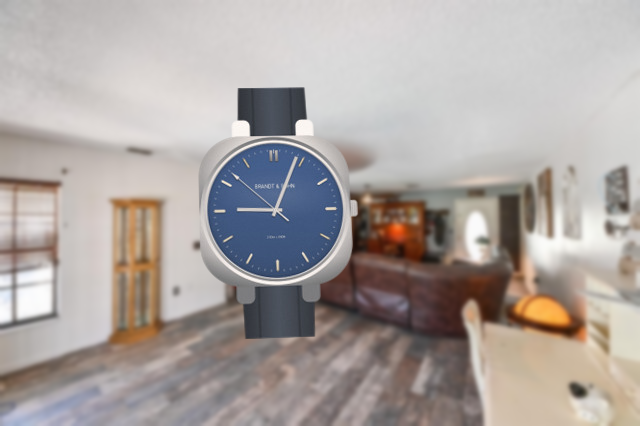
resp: 9,03,52
